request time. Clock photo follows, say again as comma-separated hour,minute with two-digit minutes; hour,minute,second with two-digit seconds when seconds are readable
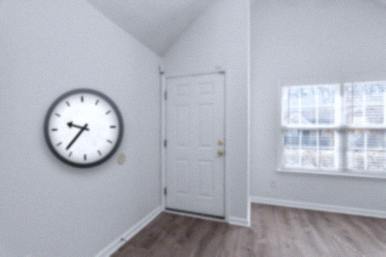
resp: 9,37
